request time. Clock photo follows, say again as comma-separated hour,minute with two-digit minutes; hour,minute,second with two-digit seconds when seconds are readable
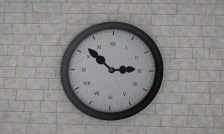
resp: 2,52
